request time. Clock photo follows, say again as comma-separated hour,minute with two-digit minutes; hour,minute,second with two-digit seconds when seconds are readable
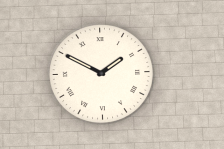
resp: 1,50
